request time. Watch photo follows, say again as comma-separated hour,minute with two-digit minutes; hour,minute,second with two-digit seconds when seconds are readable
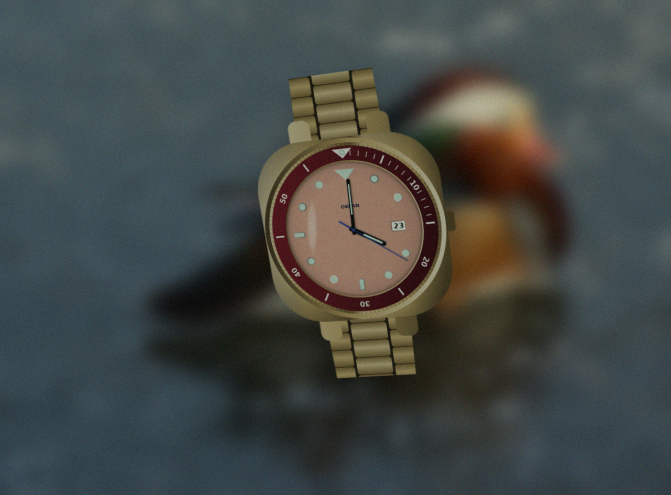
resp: 4,00,21
